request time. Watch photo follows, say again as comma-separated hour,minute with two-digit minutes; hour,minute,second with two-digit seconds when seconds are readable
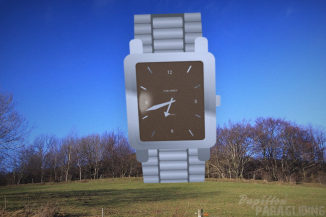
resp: 6,42
